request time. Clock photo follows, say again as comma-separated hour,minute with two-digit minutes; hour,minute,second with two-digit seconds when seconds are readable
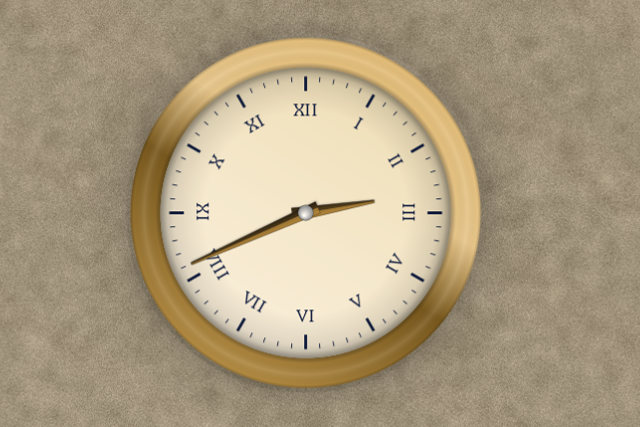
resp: 2,41
